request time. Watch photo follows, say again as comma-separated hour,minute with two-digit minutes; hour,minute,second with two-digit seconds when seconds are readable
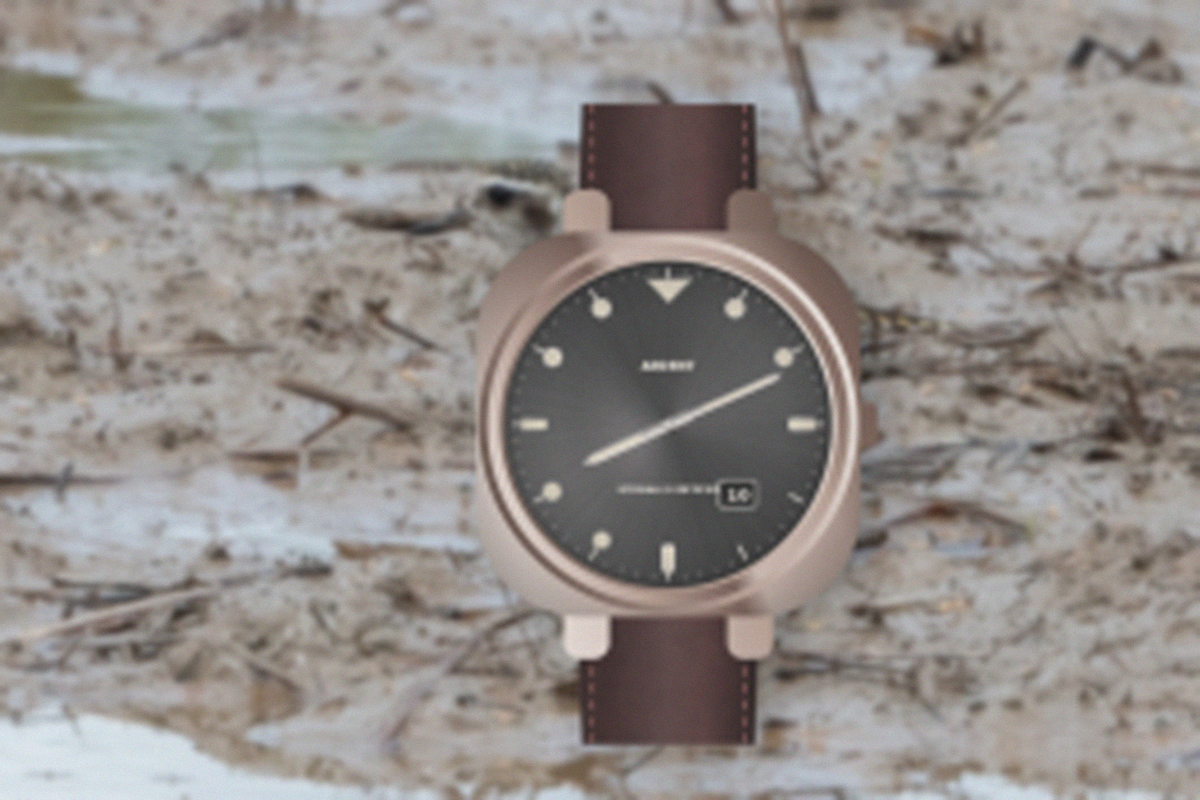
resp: 8,11
